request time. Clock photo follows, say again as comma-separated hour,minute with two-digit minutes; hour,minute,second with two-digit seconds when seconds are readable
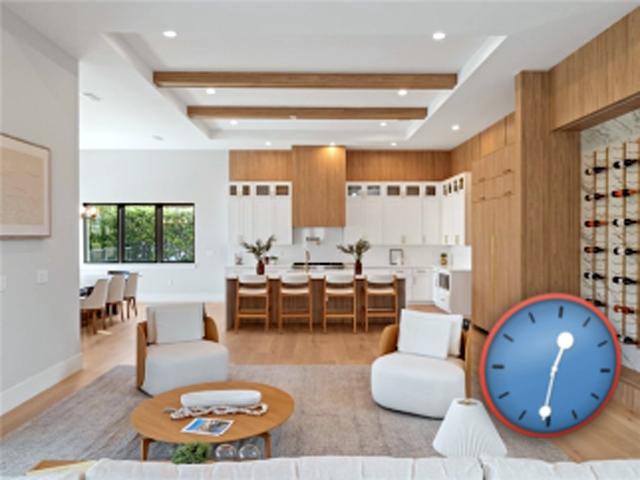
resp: 12,31
